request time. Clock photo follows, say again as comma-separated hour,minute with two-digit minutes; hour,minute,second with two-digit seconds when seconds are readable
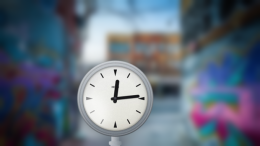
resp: 12,14
